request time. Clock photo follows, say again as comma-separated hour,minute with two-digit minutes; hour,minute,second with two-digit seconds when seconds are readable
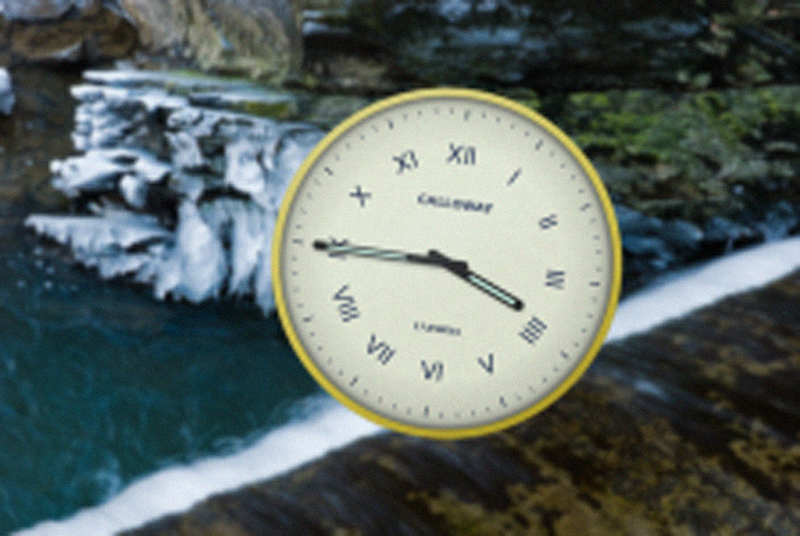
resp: 3,45
